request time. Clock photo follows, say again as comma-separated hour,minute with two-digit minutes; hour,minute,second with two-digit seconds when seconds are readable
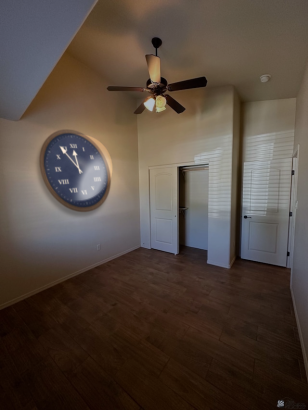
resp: 11,54
